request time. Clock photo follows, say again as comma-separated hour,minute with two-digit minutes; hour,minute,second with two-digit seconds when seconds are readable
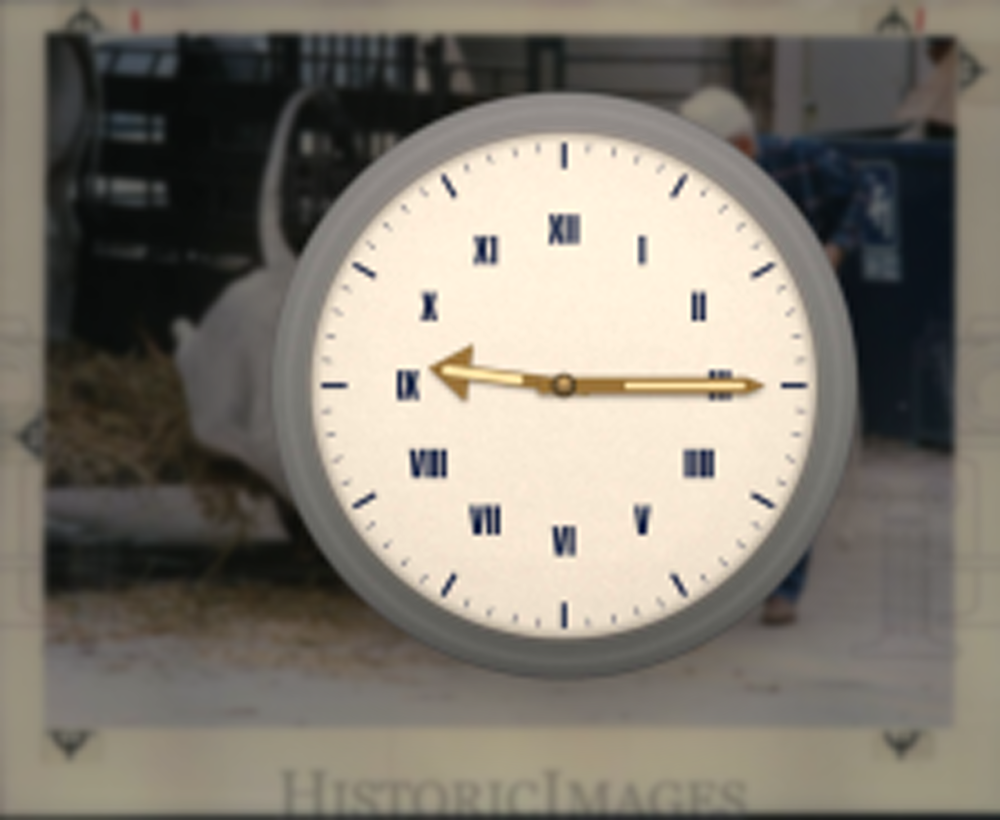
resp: 9,15
